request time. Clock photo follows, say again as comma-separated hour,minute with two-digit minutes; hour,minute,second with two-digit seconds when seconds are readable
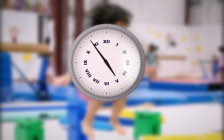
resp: 4,54
